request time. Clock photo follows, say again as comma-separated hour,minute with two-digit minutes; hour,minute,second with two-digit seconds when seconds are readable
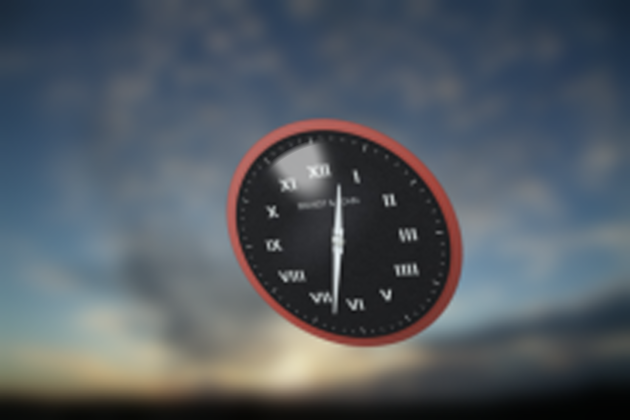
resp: 12,33
